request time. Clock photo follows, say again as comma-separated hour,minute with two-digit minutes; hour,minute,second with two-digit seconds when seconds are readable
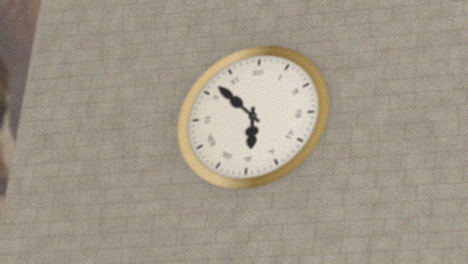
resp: 5,52
